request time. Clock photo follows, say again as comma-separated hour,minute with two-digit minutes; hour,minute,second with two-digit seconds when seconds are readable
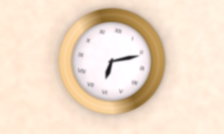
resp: 6,11
